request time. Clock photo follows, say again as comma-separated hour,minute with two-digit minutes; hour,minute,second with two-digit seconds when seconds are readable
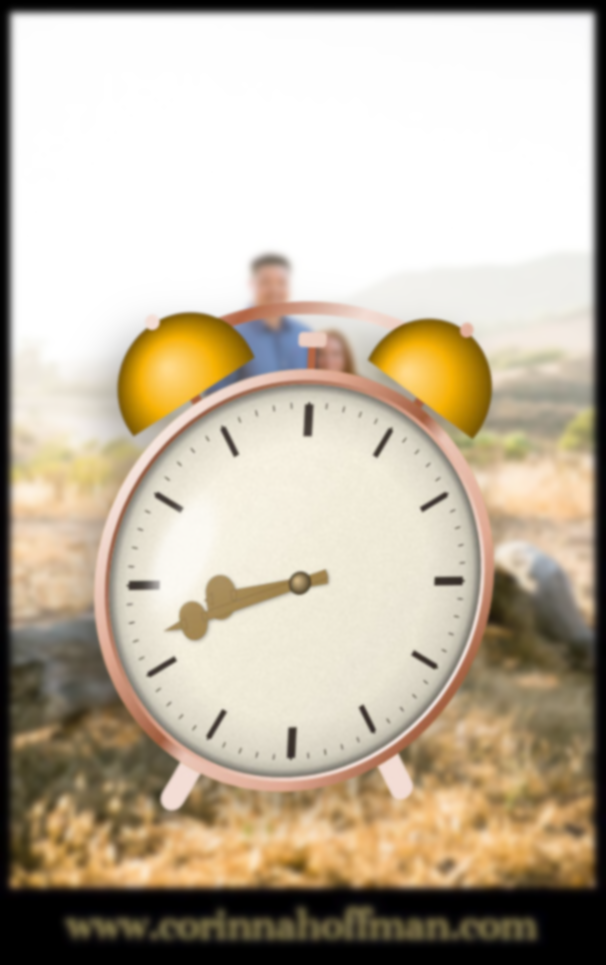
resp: 8,42
